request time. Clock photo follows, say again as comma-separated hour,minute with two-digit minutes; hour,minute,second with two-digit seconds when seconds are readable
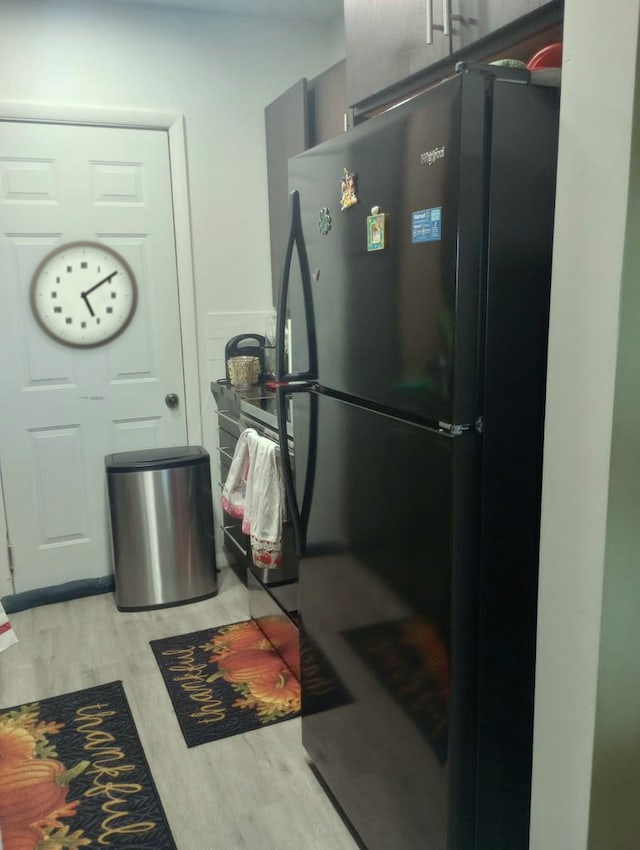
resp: 5,09
